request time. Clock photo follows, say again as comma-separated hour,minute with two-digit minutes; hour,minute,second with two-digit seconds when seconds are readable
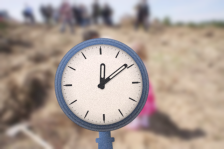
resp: 12,09
